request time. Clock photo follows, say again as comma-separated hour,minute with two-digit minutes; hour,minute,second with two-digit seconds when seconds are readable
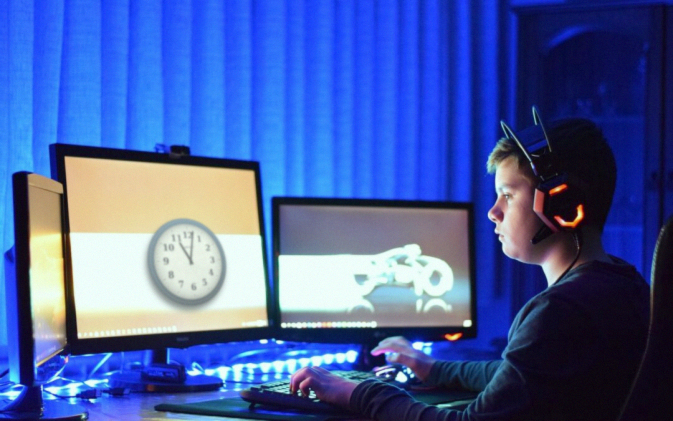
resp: 11,02
